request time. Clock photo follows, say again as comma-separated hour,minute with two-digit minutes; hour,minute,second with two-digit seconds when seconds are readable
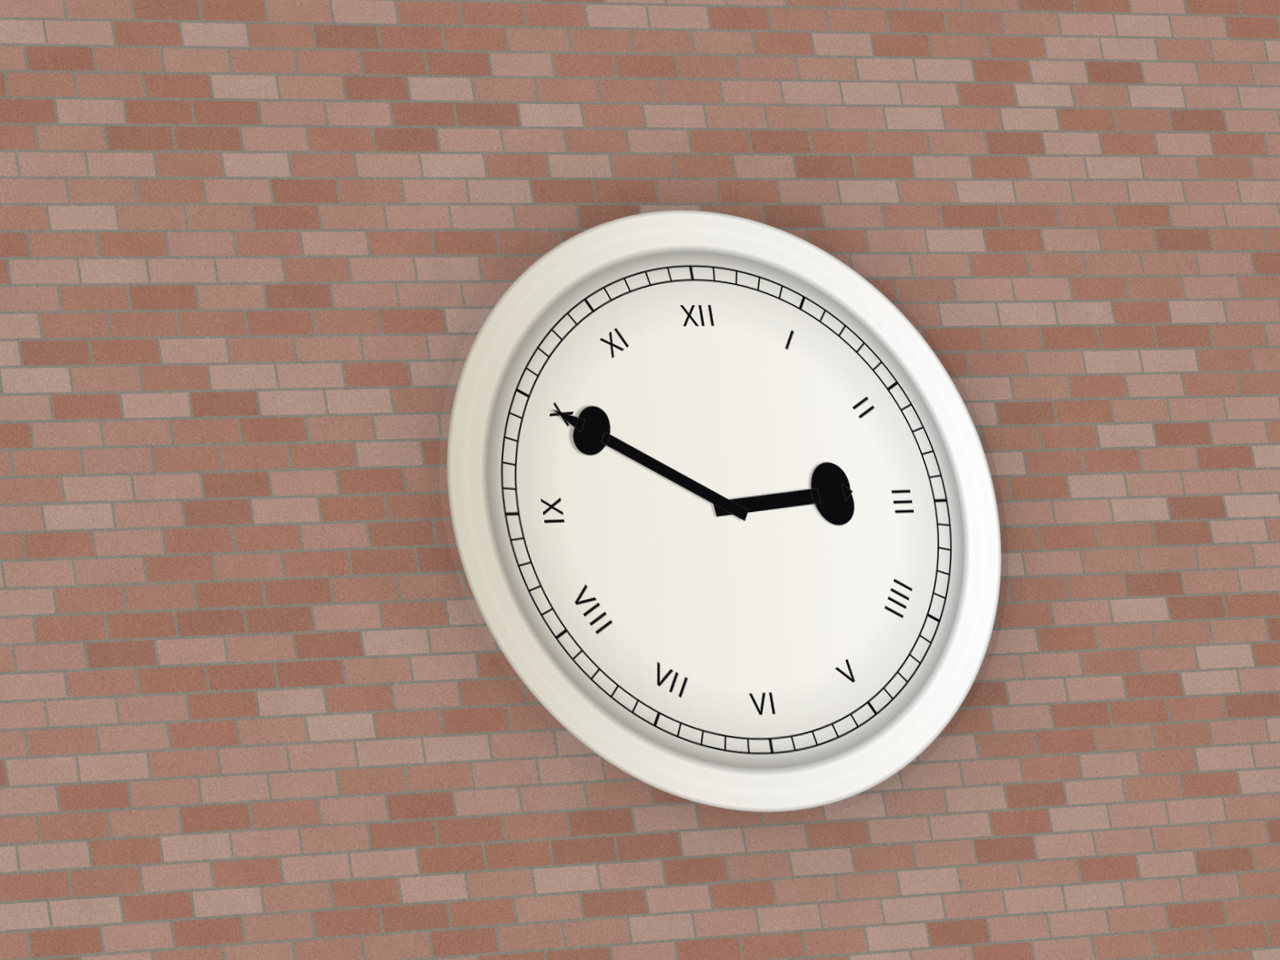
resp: 2,50
